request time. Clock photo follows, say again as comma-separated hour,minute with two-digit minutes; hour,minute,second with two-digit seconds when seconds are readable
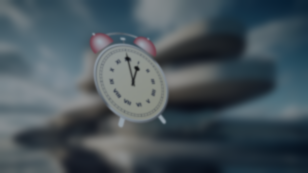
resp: 1,00
